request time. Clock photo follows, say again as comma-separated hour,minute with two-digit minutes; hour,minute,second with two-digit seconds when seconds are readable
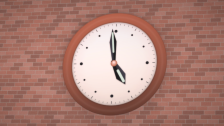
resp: 4,59
